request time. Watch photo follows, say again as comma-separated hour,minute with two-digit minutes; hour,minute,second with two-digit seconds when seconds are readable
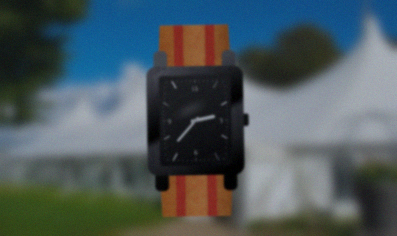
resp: 2,37
